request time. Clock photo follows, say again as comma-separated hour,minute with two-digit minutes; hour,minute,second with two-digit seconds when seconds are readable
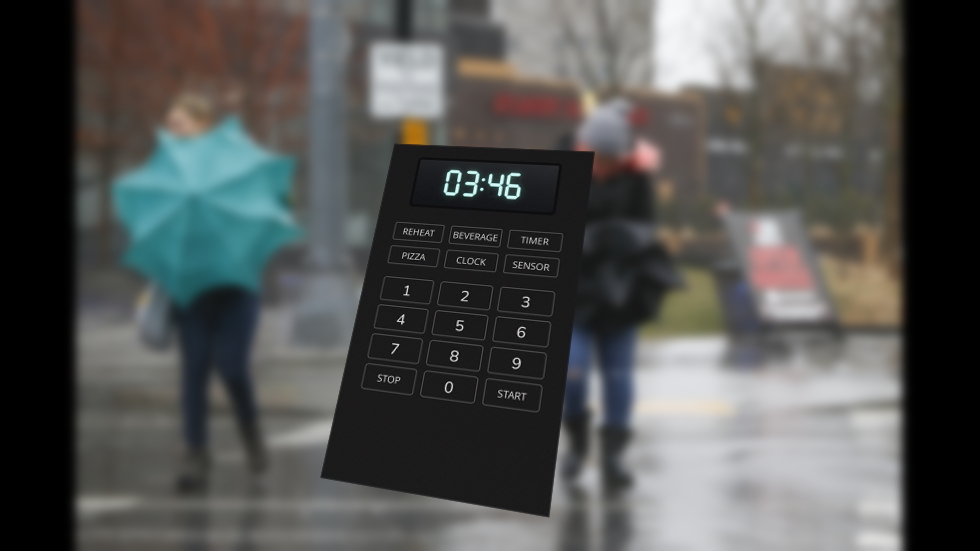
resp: 3,46
